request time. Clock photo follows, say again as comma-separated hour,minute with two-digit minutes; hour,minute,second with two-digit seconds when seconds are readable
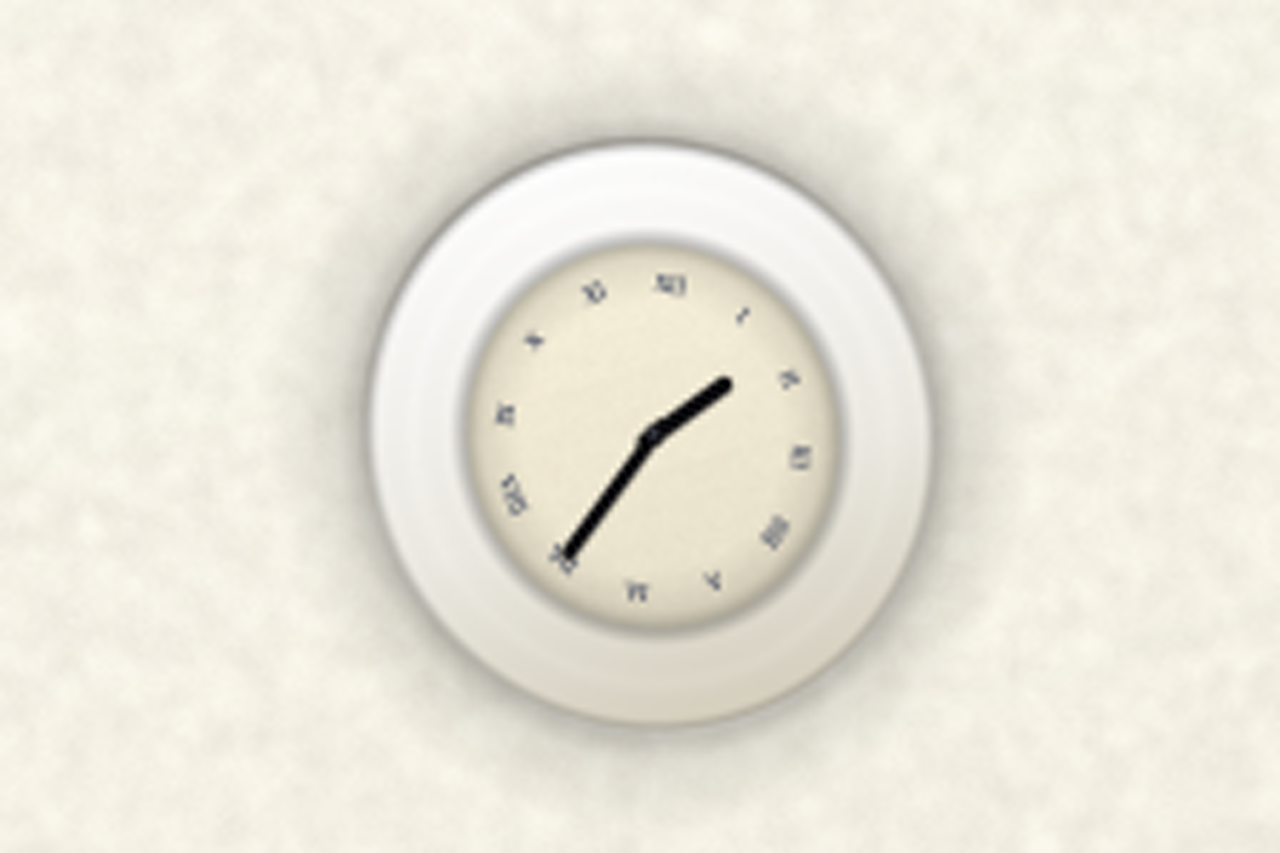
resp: 1,35
